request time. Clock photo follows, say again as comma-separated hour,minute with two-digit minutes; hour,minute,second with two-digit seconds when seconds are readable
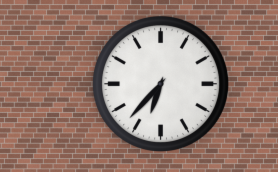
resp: 6,37
